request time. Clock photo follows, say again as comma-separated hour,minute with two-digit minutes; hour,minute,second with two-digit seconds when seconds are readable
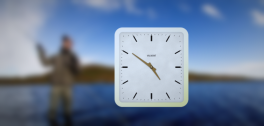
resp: 4,51
